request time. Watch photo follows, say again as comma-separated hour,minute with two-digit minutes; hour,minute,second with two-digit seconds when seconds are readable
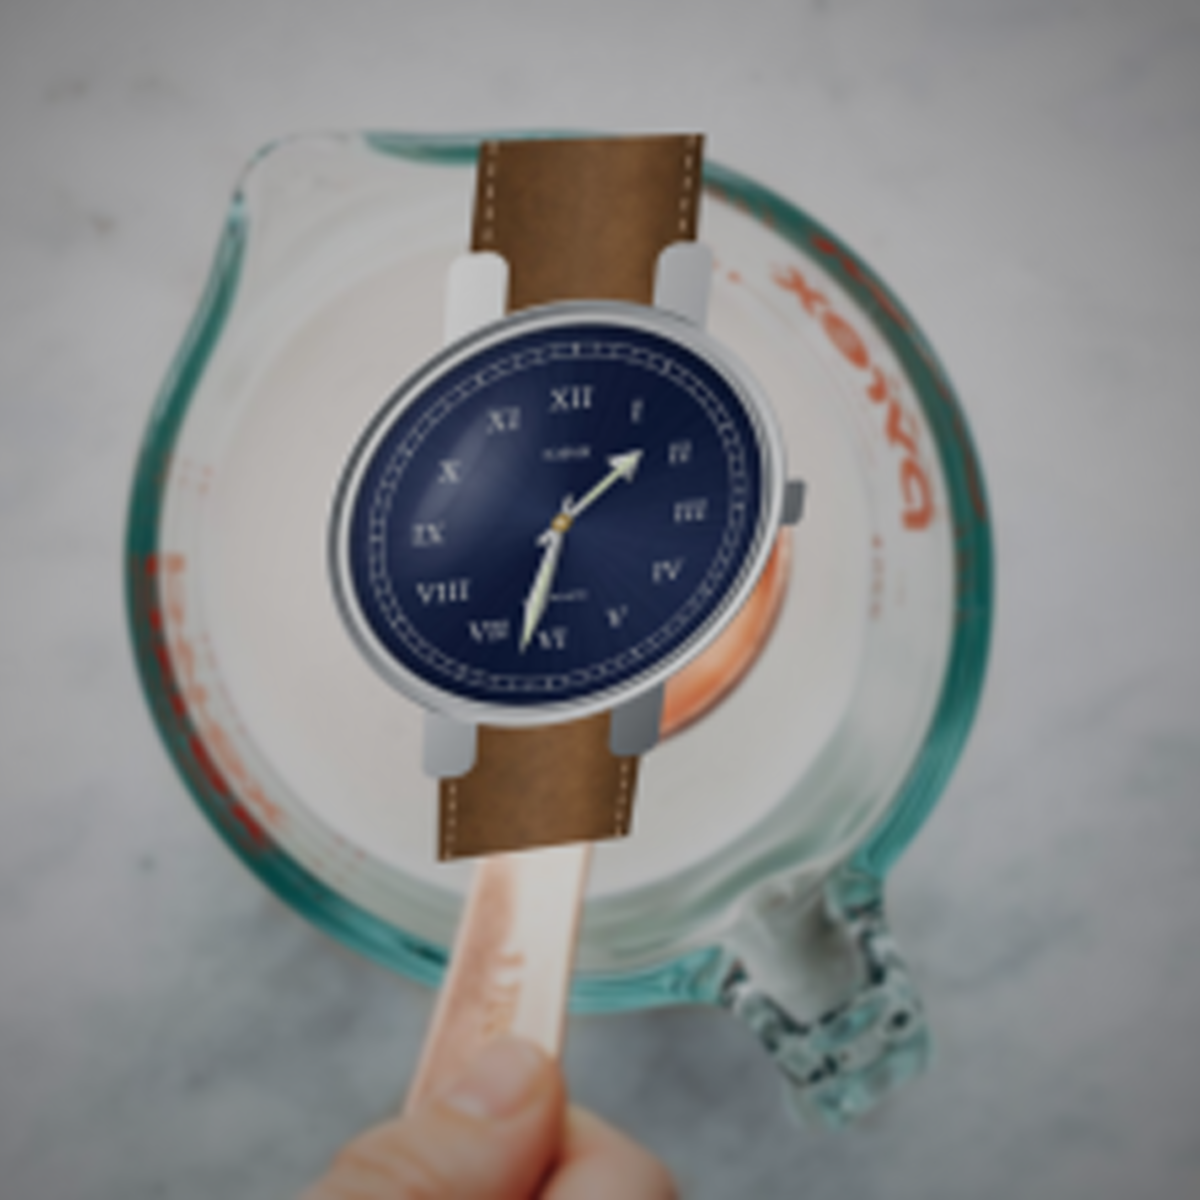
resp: 1,32
